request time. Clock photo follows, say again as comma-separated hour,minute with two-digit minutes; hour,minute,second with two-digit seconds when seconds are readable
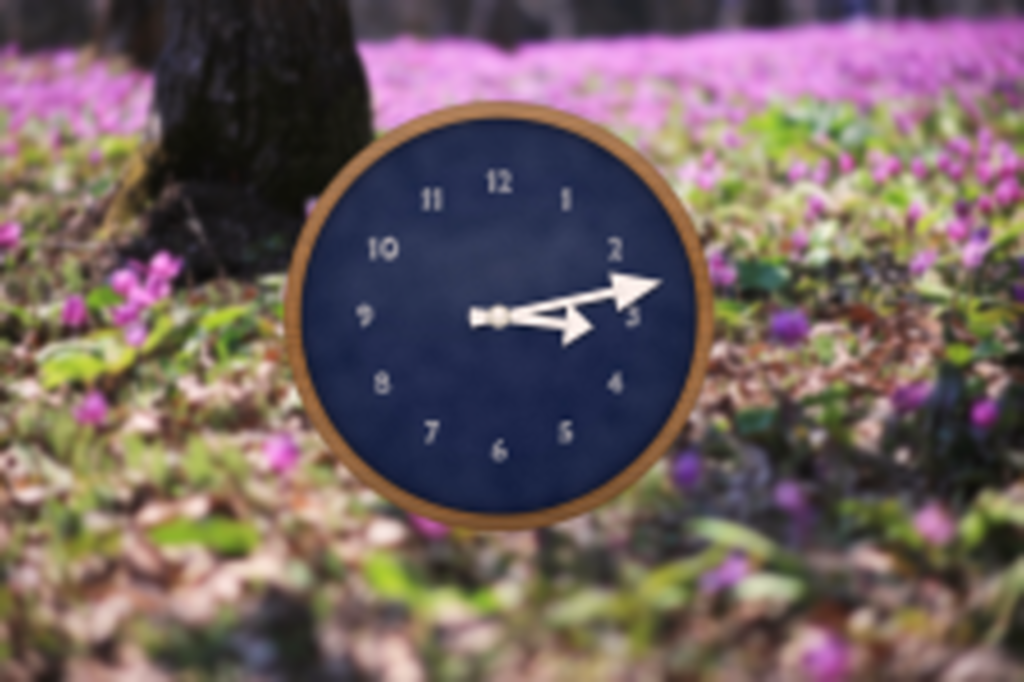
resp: 3,13
